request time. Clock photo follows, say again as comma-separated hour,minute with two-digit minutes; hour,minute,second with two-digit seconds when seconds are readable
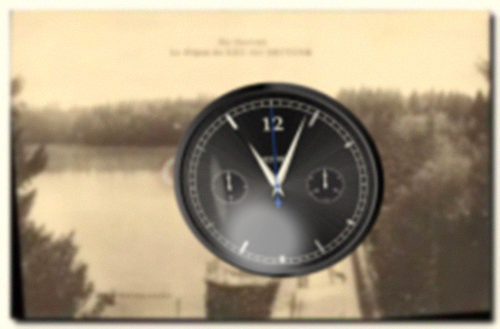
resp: 11,04
